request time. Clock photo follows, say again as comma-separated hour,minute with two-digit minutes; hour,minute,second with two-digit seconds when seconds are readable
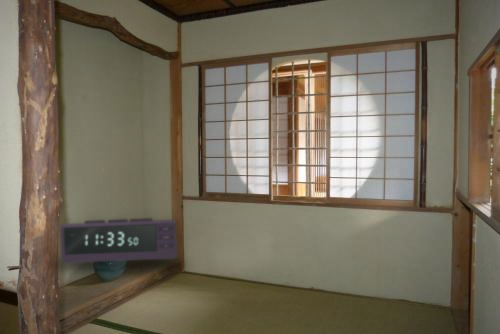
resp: 11,33
